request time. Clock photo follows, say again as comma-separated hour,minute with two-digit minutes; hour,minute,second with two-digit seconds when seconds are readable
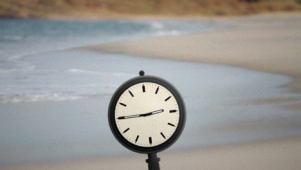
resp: 2,45
